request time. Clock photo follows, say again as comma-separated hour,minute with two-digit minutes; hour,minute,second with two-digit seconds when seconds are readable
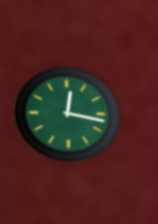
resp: 12,17
